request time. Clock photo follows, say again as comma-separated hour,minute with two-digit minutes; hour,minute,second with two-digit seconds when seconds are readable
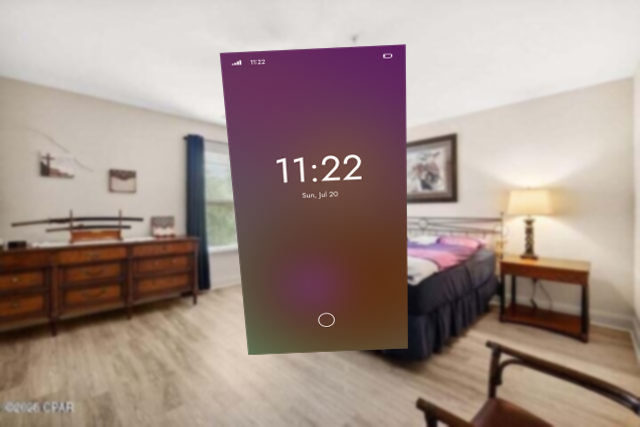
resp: 11,22
